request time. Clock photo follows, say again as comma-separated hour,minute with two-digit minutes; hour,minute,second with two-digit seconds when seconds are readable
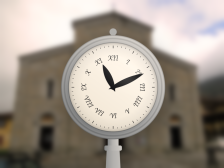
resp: 11,11
